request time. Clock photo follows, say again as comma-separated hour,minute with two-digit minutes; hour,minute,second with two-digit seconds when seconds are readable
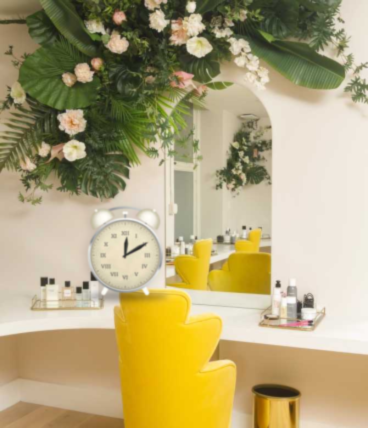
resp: 12,10
